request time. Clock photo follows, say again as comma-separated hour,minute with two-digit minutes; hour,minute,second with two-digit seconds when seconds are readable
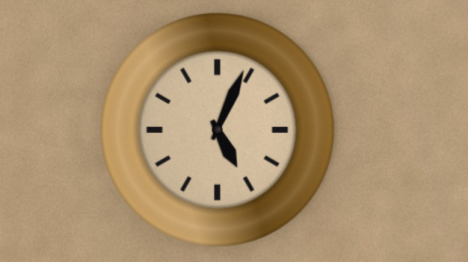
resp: 5,04
